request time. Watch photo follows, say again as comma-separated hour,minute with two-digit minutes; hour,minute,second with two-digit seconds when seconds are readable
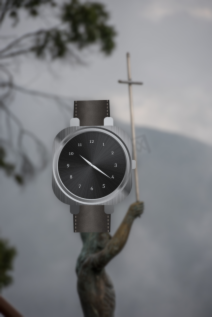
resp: 10,21
